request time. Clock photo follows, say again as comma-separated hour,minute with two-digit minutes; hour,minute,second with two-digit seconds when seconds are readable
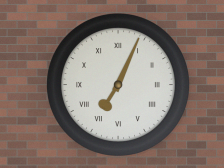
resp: 7,04
